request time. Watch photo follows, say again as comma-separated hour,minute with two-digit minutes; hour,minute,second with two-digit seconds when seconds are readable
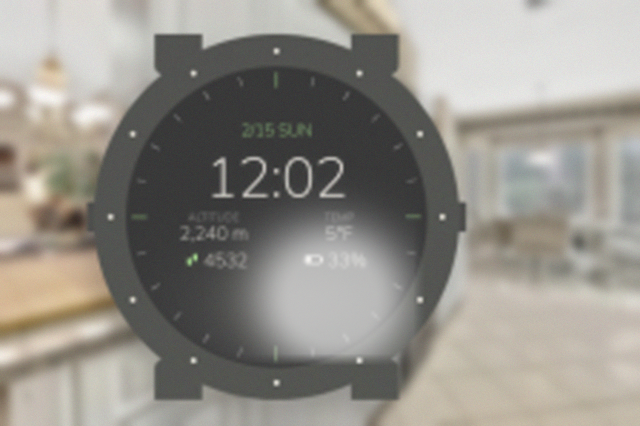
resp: 12,02
